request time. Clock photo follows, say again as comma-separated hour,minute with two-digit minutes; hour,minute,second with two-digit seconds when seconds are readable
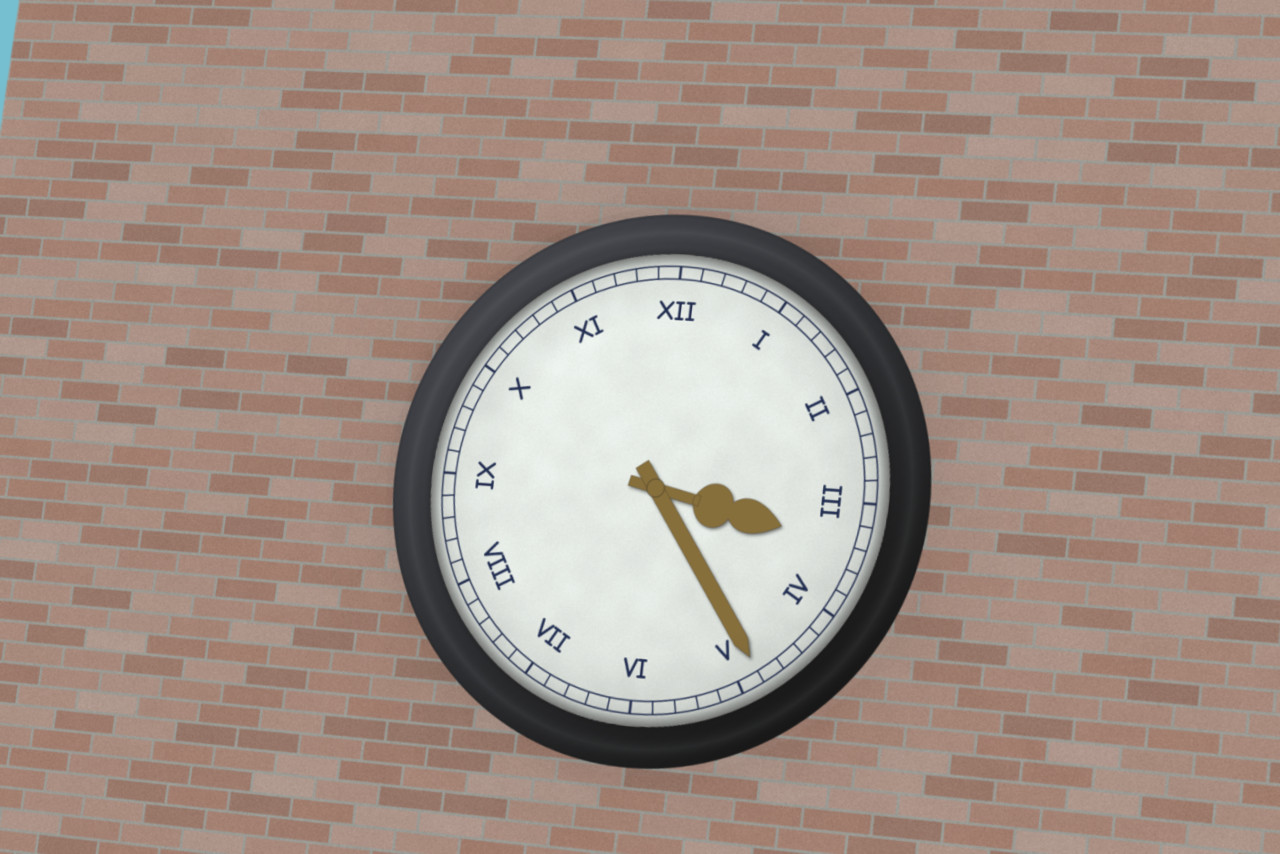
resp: 3,24
